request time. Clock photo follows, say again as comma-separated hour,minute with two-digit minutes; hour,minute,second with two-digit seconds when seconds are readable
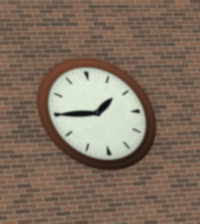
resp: 1,45
